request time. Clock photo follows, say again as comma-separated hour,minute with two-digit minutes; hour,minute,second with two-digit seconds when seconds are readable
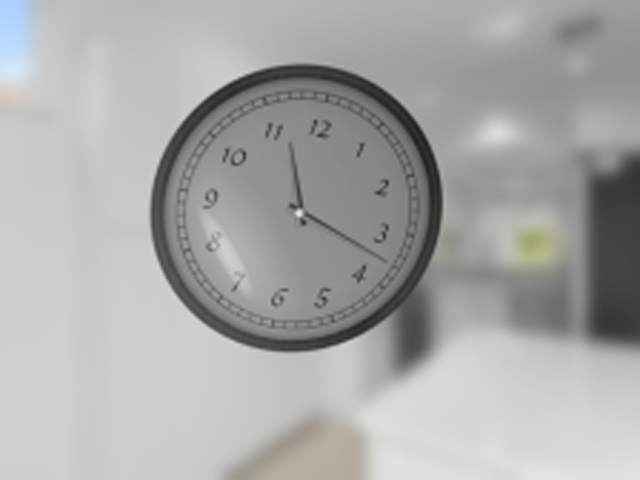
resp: 11,18
